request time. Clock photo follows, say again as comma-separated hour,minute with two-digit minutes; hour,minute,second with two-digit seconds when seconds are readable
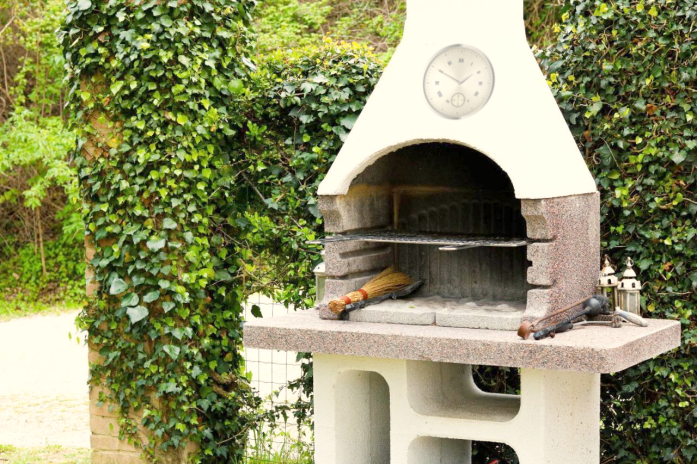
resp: 1,50
